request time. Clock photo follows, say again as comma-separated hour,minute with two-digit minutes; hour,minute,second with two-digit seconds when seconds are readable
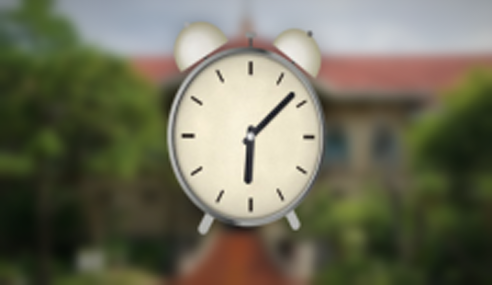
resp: 6,08
